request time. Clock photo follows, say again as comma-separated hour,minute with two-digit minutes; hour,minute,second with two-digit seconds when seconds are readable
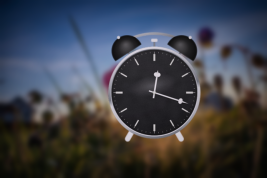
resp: 12,18
